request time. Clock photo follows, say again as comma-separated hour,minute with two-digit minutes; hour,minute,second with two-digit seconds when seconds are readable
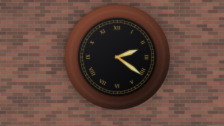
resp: 2,21
